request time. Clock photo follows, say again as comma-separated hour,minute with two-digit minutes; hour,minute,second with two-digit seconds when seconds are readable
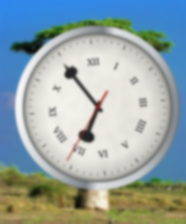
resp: 6,54,36
